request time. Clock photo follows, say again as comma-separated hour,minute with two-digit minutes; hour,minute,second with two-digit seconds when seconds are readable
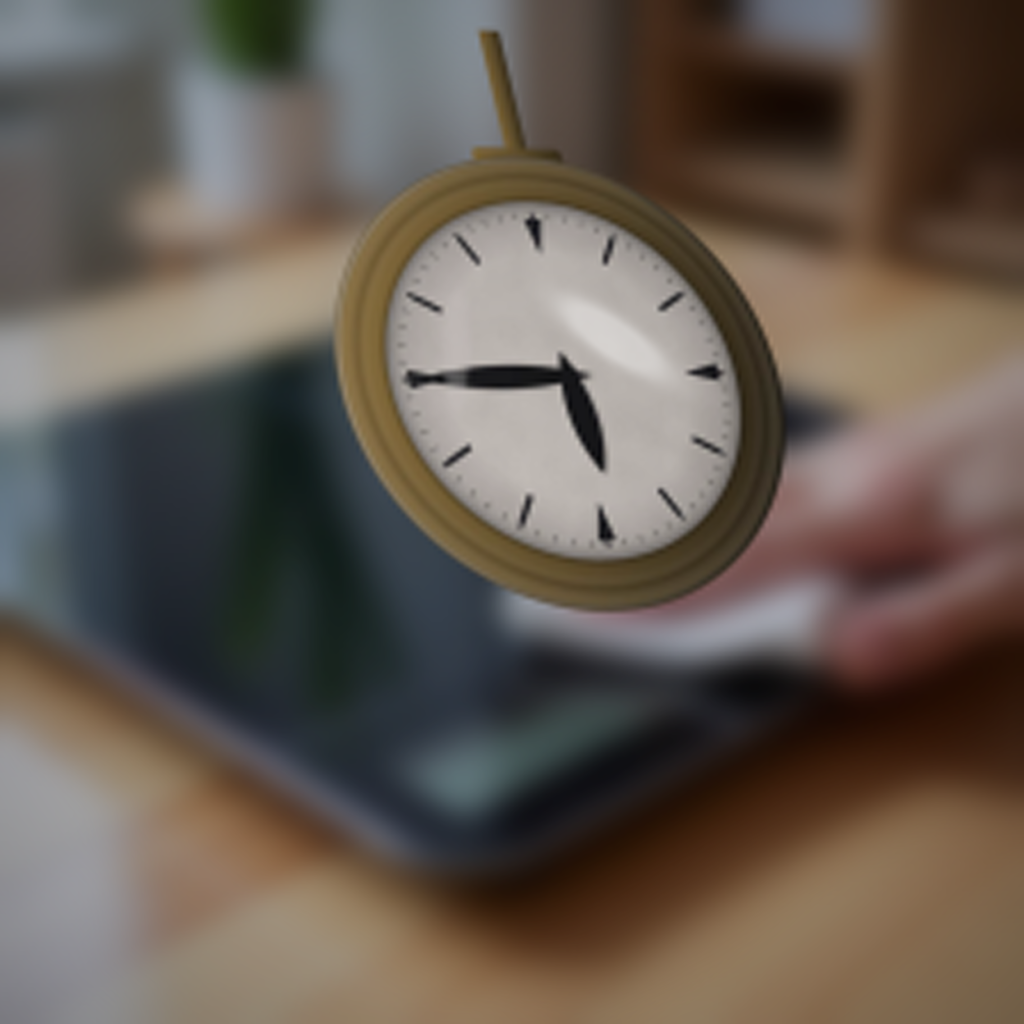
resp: 5,45
